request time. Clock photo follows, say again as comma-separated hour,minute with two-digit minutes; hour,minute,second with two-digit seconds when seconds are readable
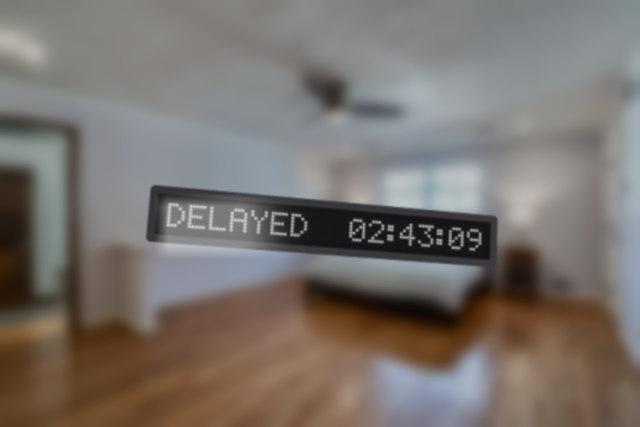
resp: 2,43,09
